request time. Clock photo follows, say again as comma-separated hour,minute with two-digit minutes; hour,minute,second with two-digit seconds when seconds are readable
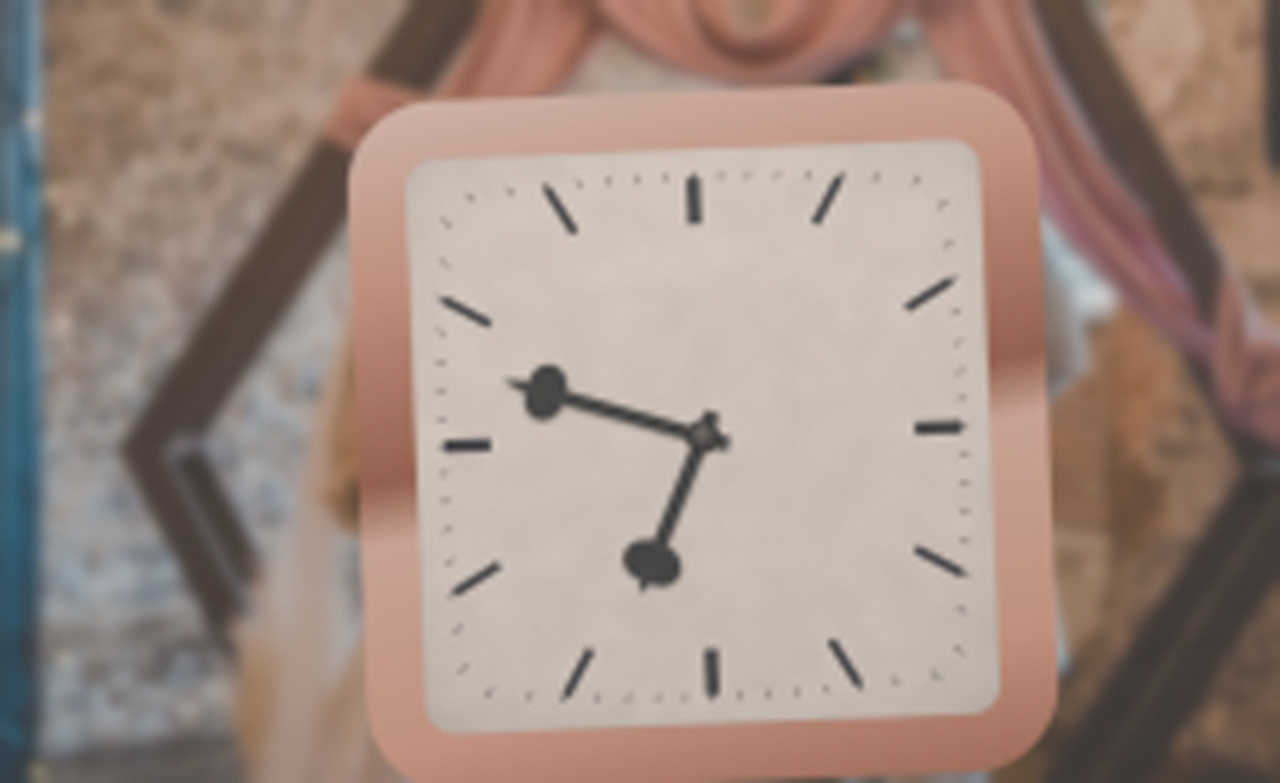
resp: 6,48
